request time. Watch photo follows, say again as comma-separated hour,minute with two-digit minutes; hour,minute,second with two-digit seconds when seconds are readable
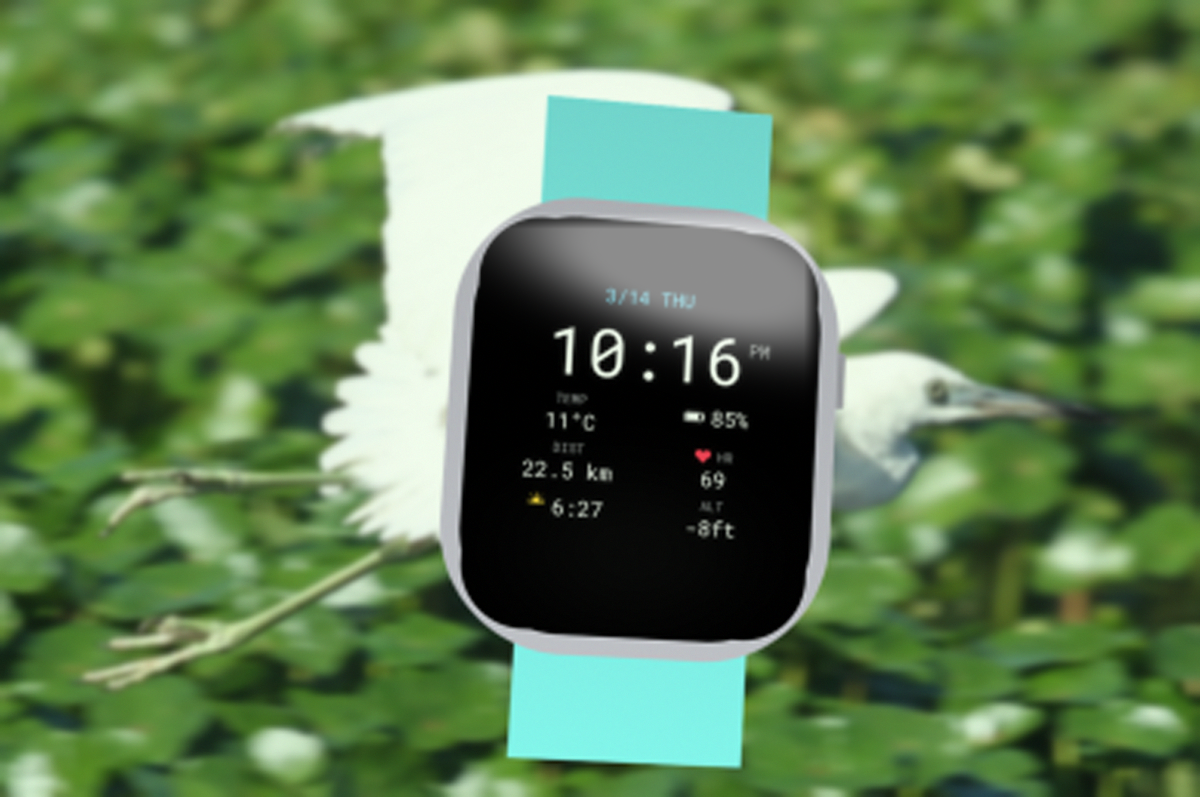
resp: 10,16
